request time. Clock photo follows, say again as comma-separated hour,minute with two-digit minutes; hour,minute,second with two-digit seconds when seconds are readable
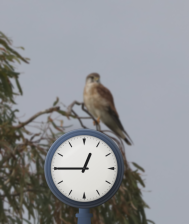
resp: 12,45
